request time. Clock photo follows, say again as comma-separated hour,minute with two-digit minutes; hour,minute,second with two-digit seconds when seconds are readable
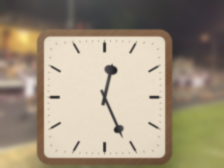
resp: 12,26
